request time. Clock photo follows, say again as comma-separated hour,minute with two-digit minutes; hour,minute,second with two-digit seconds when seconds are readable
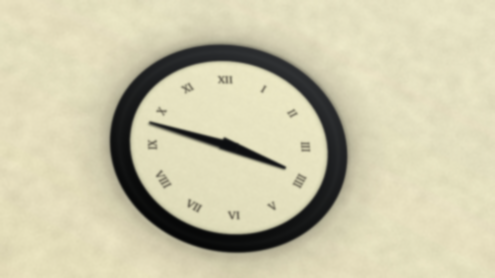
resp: 3,48
